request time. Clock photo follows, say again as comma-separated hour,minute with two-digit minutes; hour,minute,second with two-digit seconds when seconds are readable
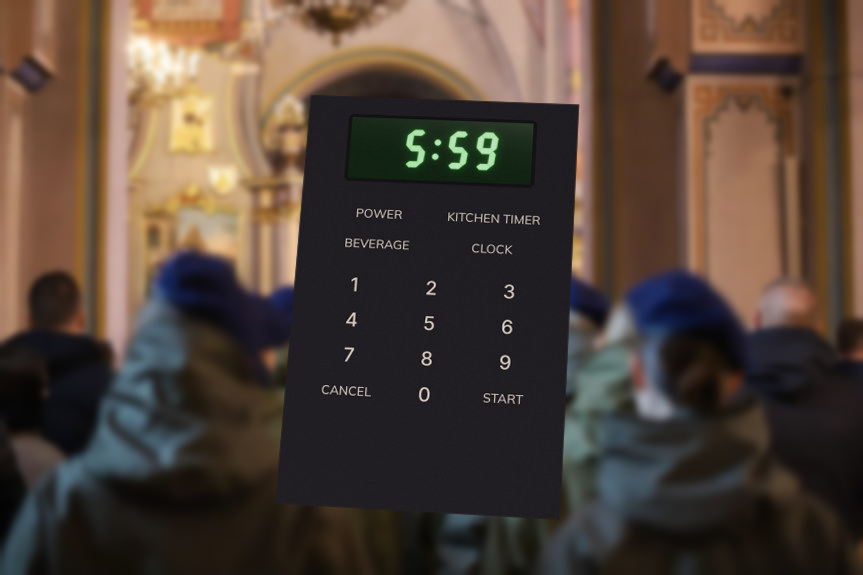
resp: 5,59
